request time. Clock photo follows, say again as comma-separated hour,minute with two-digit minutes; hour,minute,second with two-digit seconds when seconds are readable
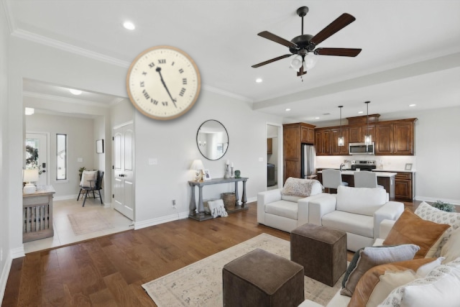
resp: 11,26
